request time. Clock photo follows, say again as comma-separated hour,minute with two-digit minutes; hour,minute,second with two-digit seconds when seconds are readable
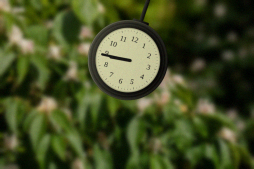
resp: 8,44
